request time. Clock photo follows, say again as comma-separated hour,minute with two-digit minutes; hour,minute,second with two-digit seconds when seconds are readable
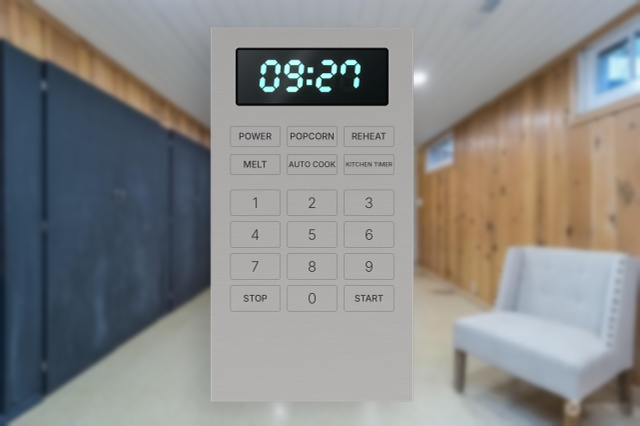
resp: 9,27
